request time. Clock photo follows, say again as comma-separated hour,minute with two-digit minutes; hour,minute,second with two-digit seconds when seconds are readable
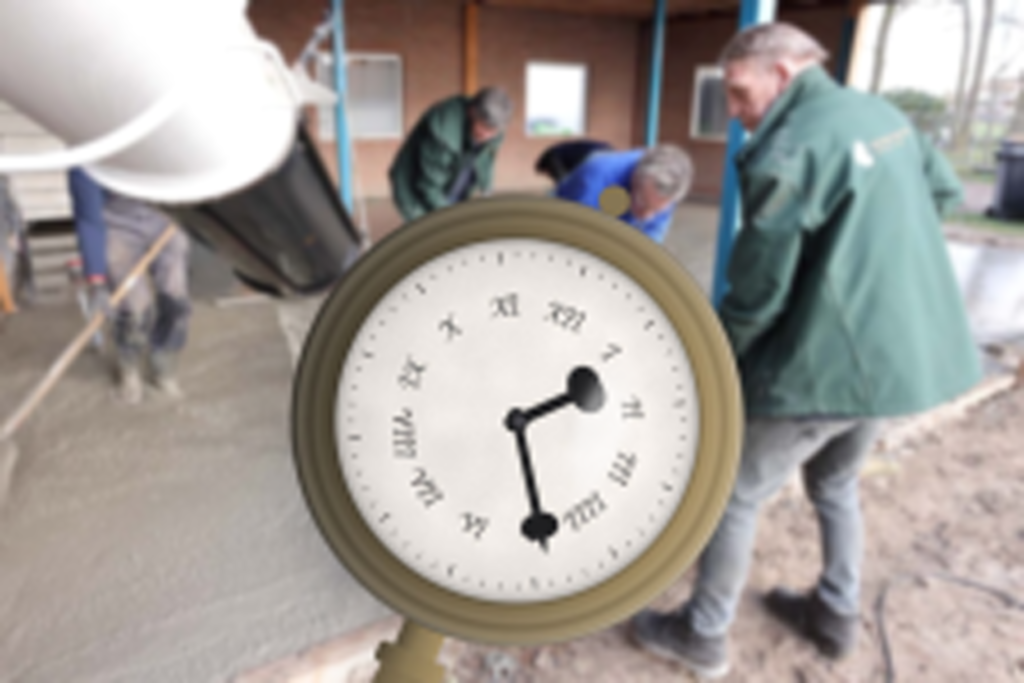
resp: 1,24
